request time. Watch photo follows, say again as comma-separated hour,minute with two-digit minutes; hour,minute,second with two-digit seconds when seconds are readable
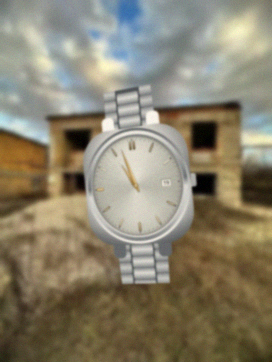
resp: 10,57
